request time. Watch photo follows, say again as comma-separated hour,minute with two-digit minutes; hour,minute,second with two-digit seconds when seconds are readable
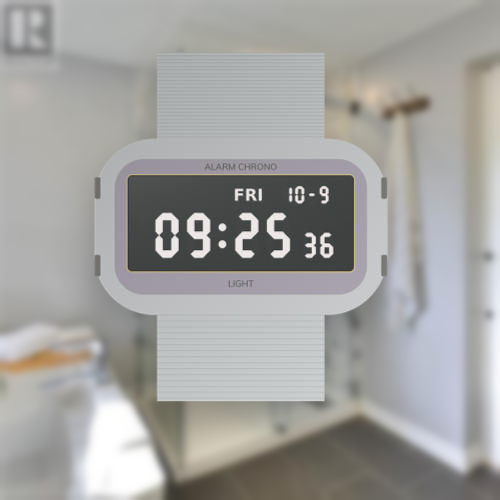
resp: 9,25,36
